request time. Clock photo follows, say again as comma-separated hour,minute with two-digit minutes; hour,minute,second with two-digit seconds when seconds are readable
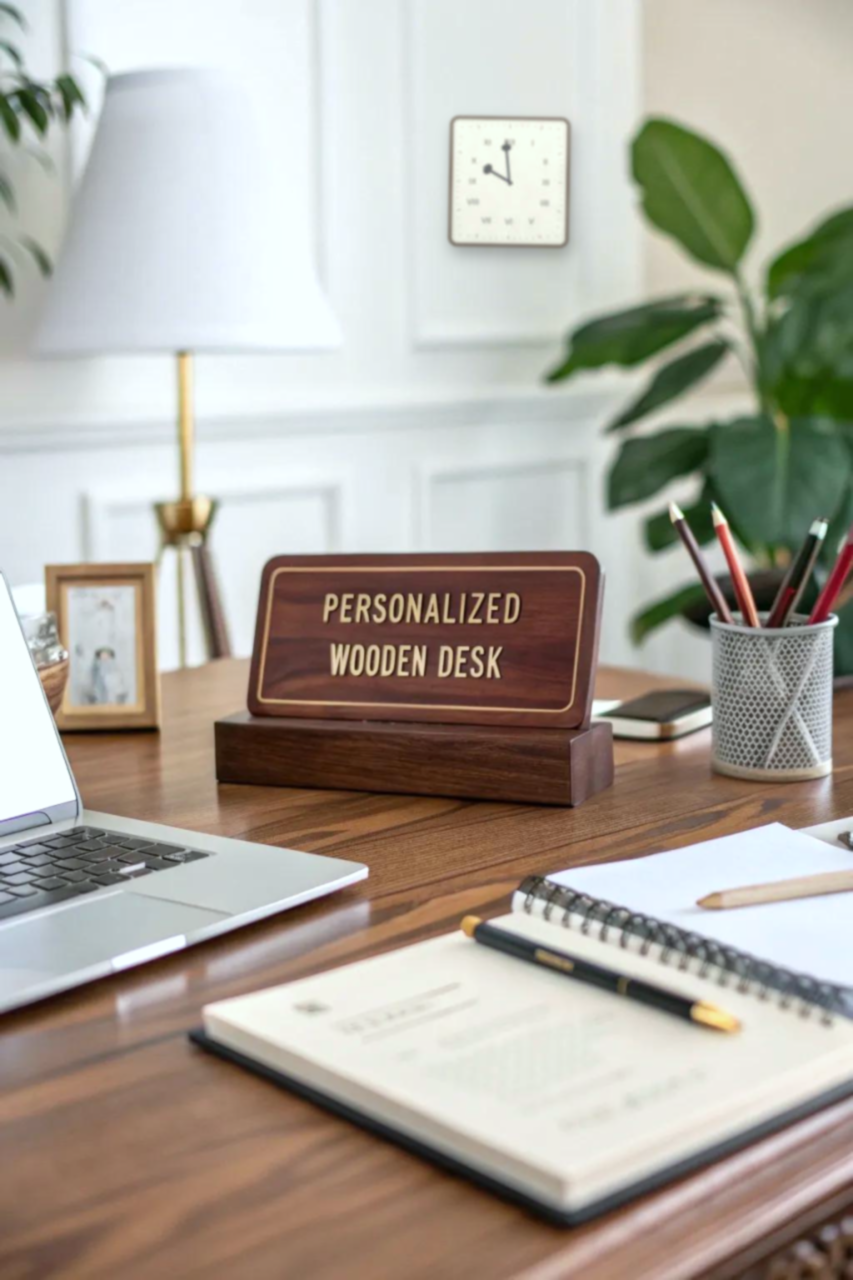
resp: 9,59
